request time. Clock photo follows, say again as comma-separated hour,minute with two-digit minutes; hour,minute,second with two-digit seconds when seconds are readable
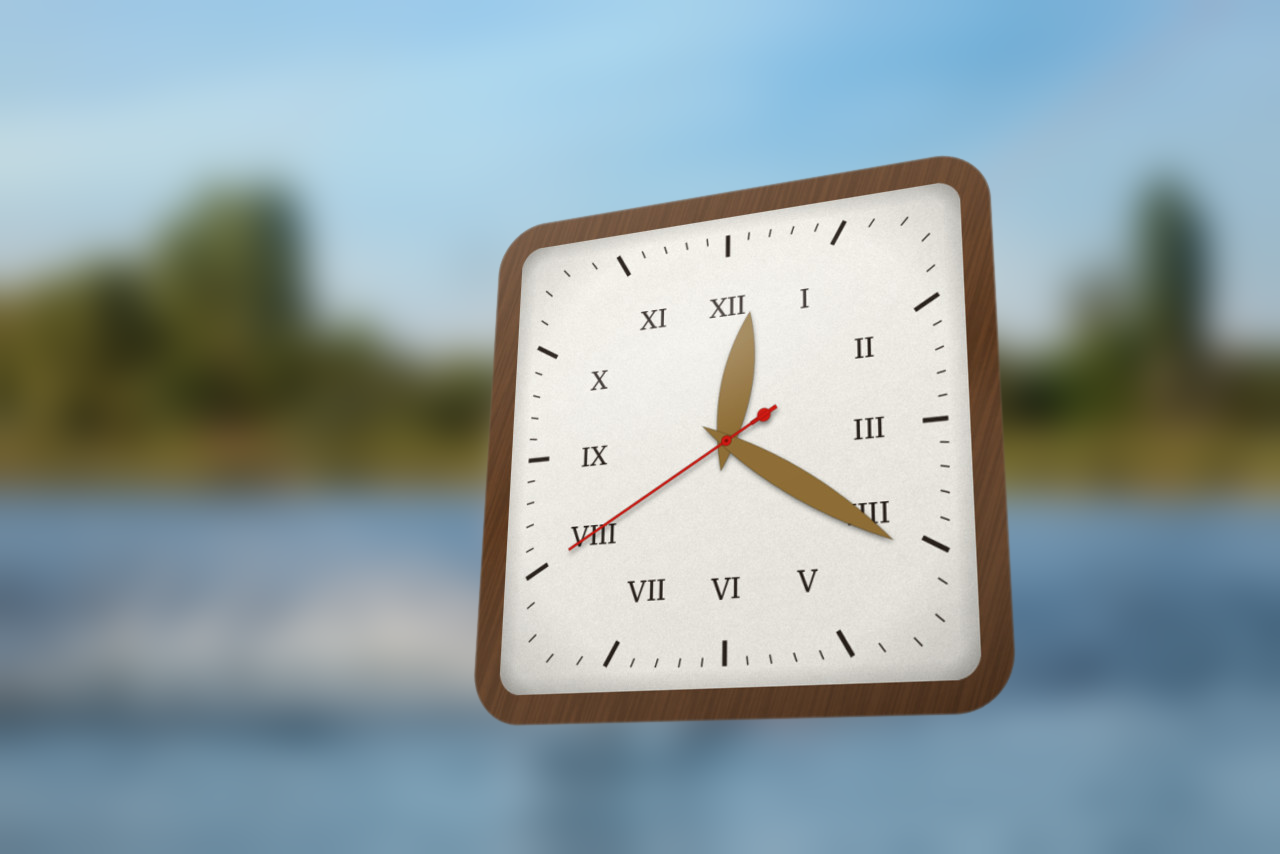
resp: 12,20,40
